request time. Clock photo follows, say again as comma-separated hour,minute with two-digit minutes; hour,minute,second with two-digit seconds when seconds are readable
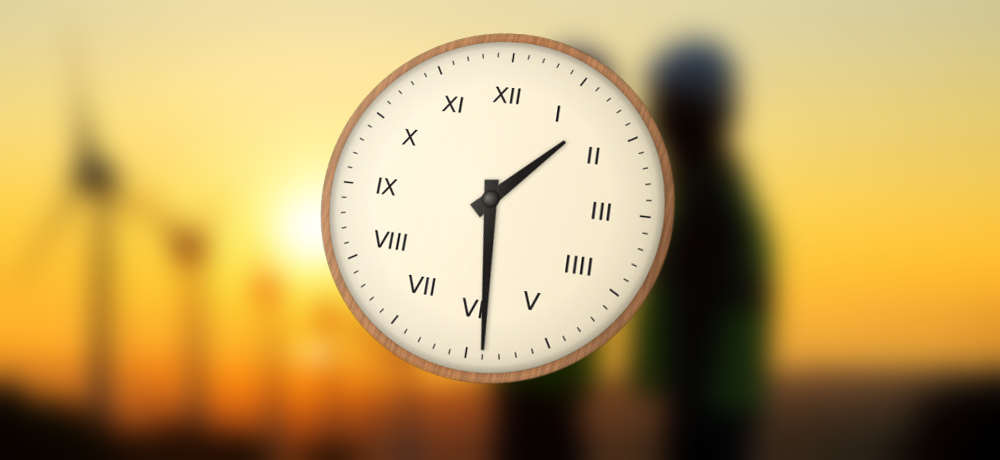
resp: 1,29
